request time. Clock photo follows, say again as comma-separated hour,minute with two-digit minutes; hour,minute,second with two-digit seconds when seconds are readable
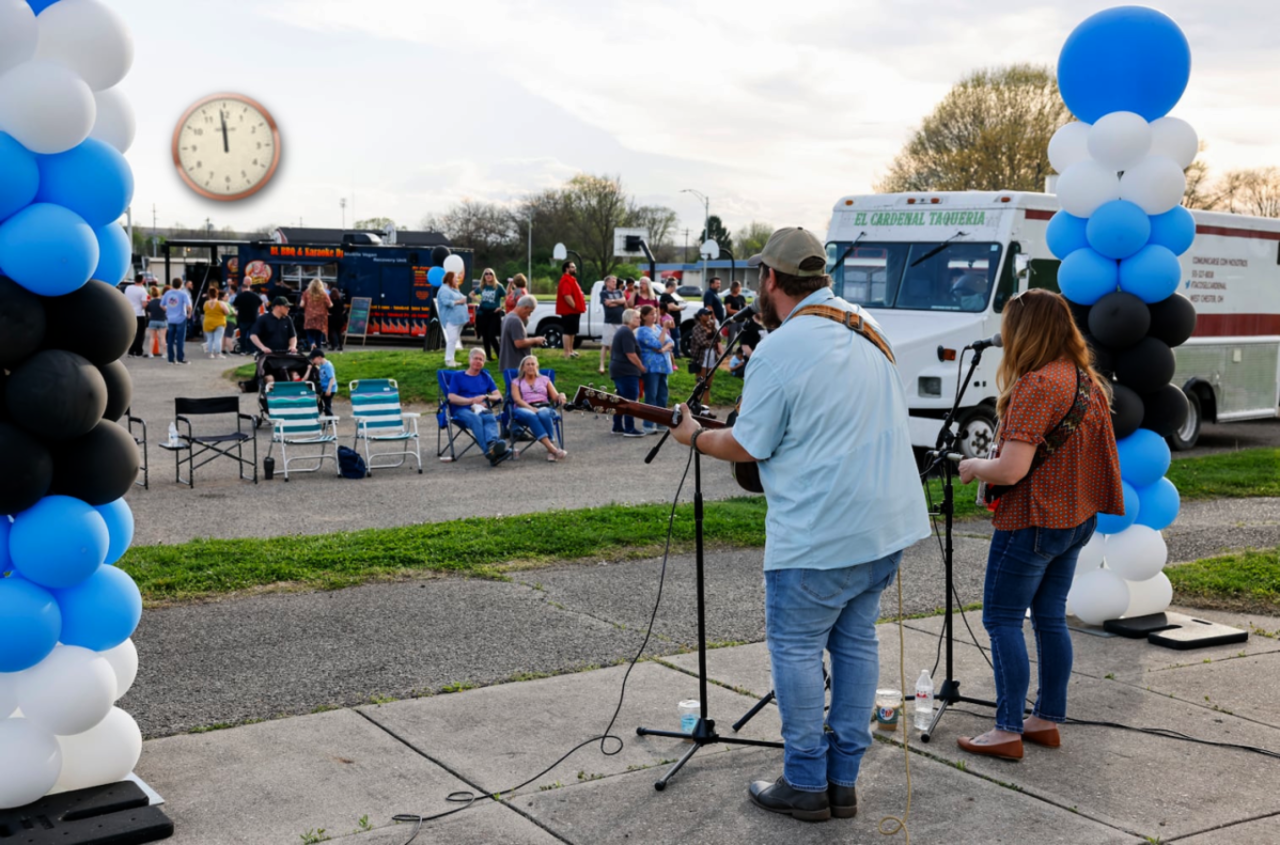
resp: 11,59
